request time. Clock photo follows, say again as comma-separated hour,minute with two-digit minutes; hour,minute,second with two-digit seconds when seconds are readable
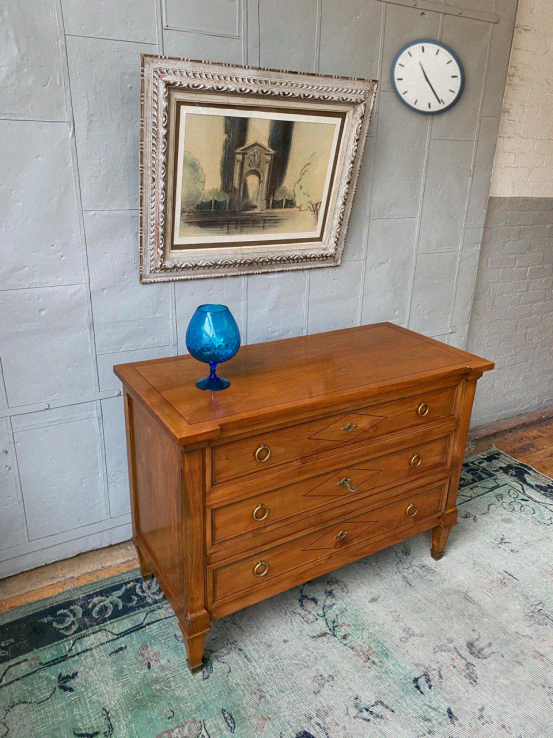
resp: 11,26
